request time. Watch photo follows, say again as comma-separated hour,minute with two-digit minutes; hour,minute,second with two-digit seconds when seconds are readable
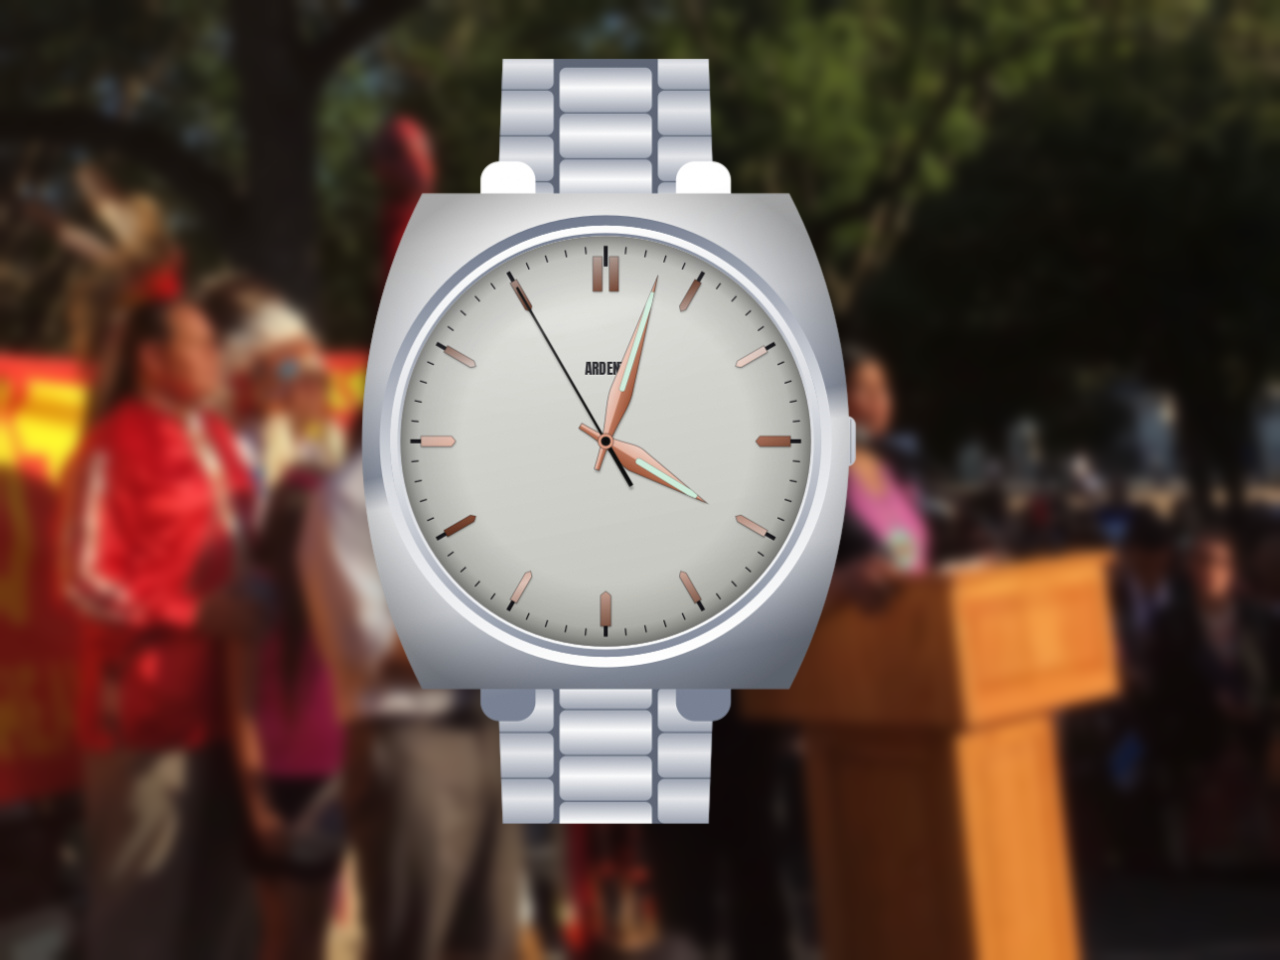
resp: 4,02,55
